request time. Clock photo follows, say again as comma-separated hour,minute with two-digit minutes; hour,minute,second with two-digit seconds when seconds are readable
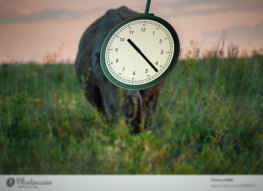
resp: 10,22
